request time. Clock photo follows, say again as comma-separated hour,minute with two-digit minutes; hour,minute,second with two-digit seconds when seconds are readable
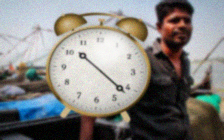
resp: 10,22
